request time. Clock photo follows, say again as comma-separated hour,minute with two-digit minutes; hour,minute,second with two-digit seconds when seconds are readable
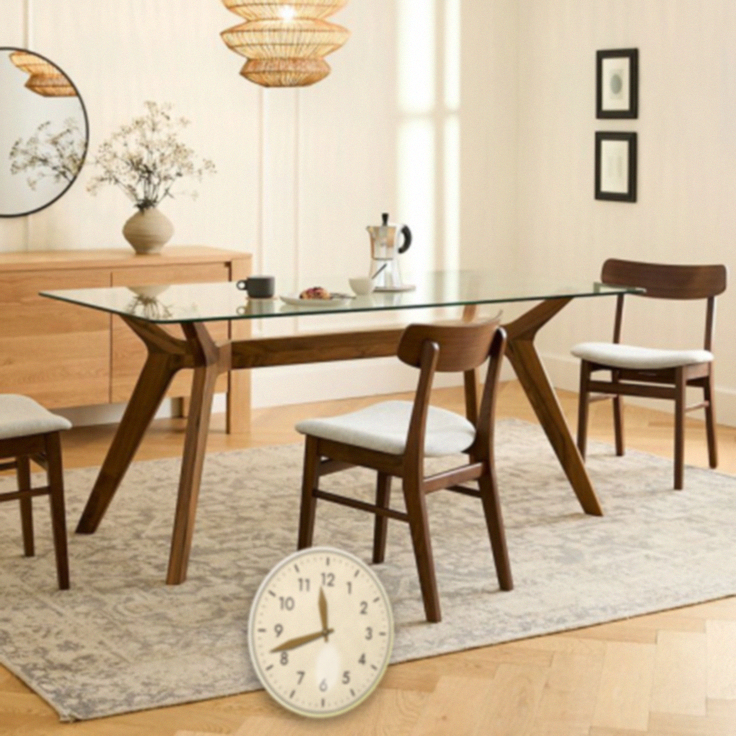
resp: 11,42
